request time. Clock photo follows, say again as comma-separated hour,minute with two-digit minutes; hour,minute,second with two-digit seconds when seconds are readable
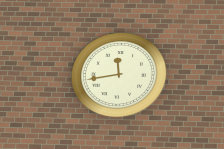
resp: 11,43
